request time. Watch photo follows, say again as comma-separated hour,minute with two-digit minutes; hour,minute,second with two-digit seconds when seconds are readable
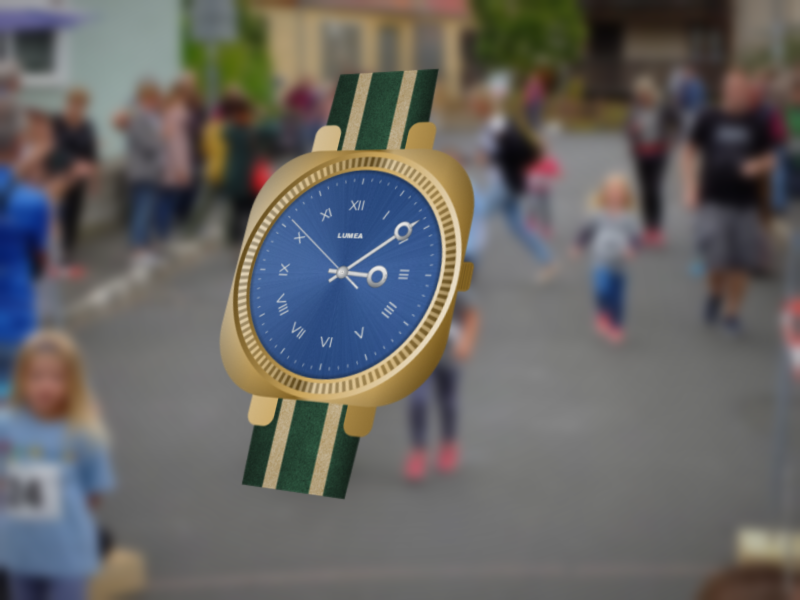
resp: 3,08,51
